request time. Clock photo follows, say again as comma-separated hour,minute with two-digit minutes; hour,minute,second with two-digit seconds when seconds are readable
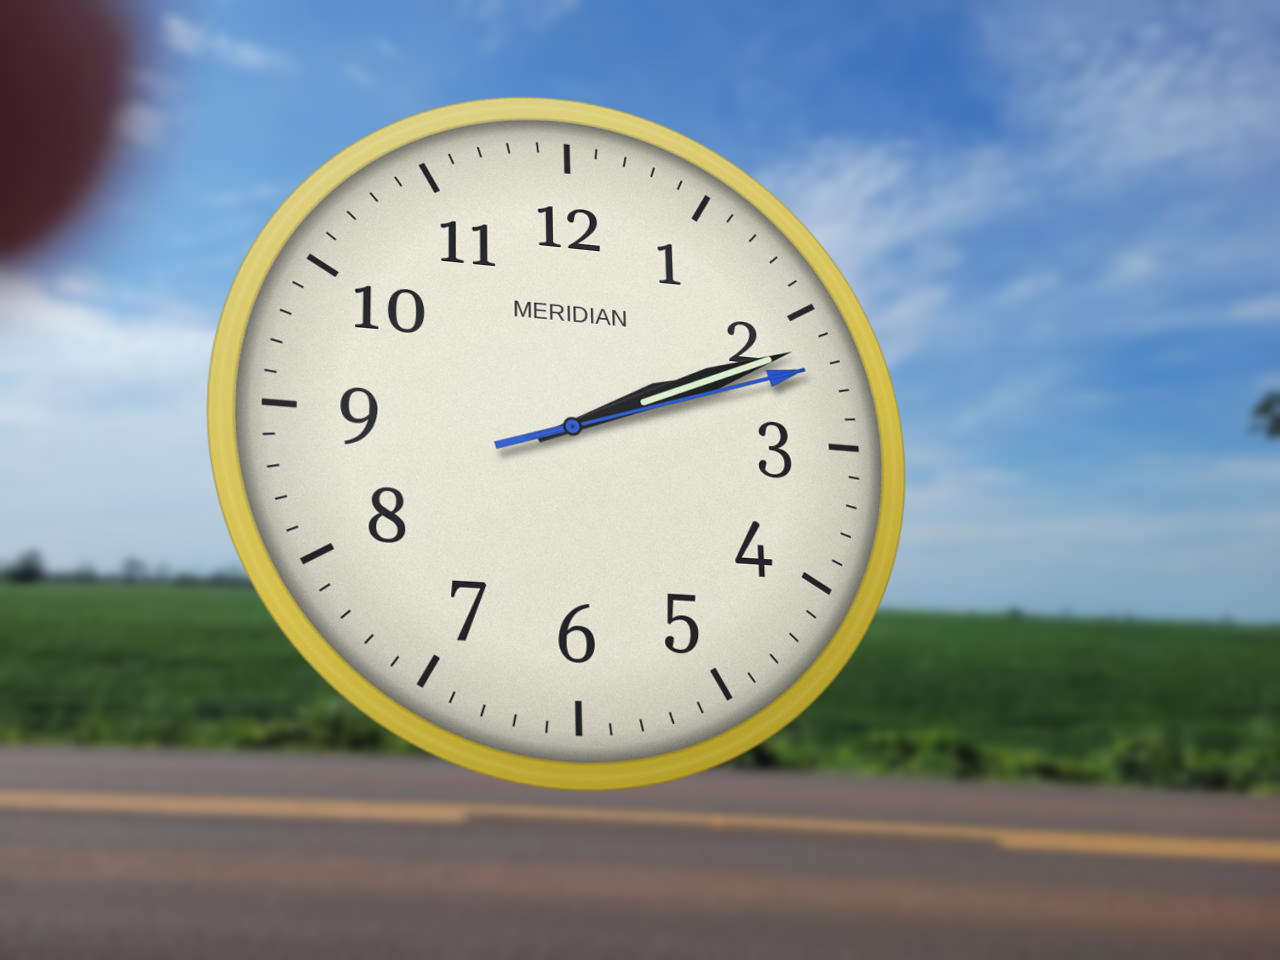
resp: 2,11,12
